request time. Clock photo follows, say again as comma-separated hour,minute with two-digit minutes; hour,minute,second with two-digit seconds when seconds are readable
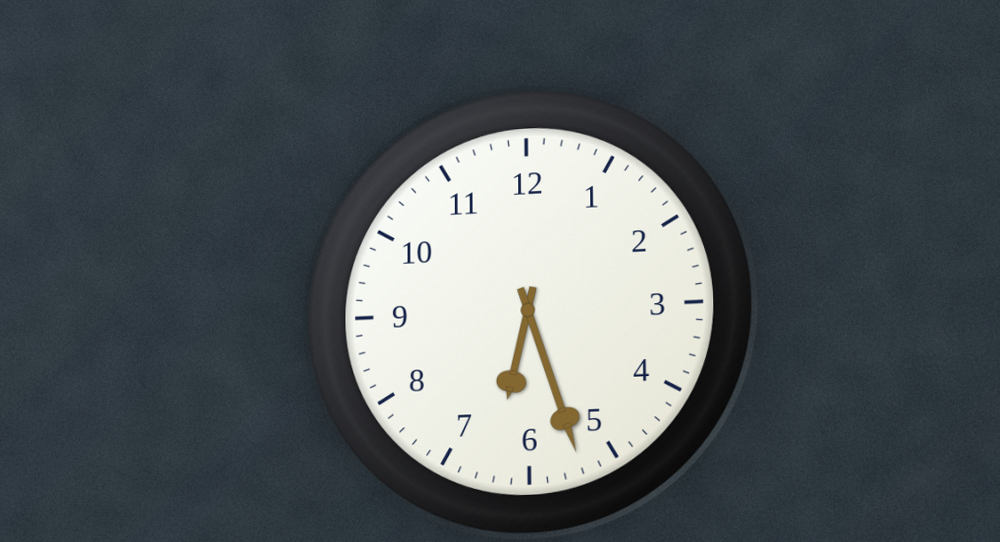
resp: 6,27
